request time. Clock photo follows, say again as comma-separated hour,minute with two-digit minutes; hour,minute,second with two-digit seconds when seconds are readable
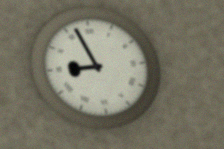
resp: 8,57
